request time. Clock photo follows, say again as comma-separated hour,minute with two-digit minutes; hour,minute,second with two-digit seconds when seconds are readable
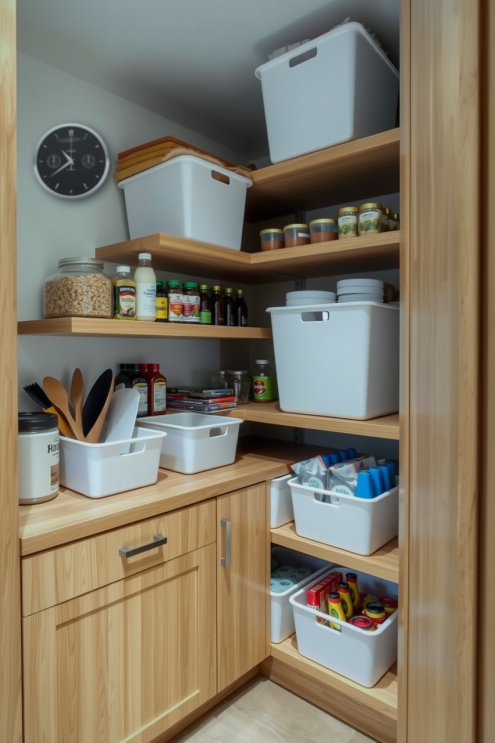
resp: 10,39
